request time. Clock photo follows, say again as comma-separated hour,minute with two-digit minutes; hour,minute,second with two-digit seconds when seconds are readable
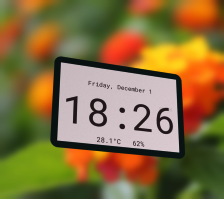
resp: 18,26
